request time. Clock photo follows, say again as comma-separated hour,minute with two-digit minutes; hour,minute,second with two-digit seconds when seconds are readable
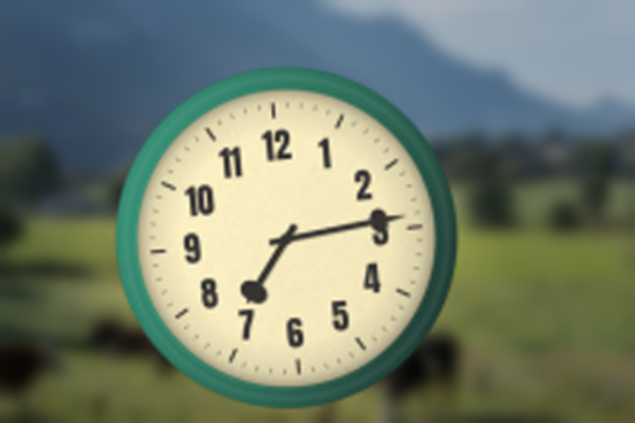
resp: 7,14
